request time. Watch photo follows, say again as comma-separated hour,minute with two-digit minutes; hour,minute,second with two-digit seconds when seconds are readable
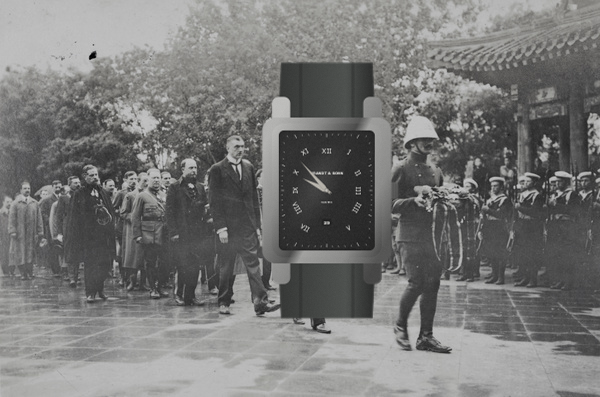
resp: 9,53
